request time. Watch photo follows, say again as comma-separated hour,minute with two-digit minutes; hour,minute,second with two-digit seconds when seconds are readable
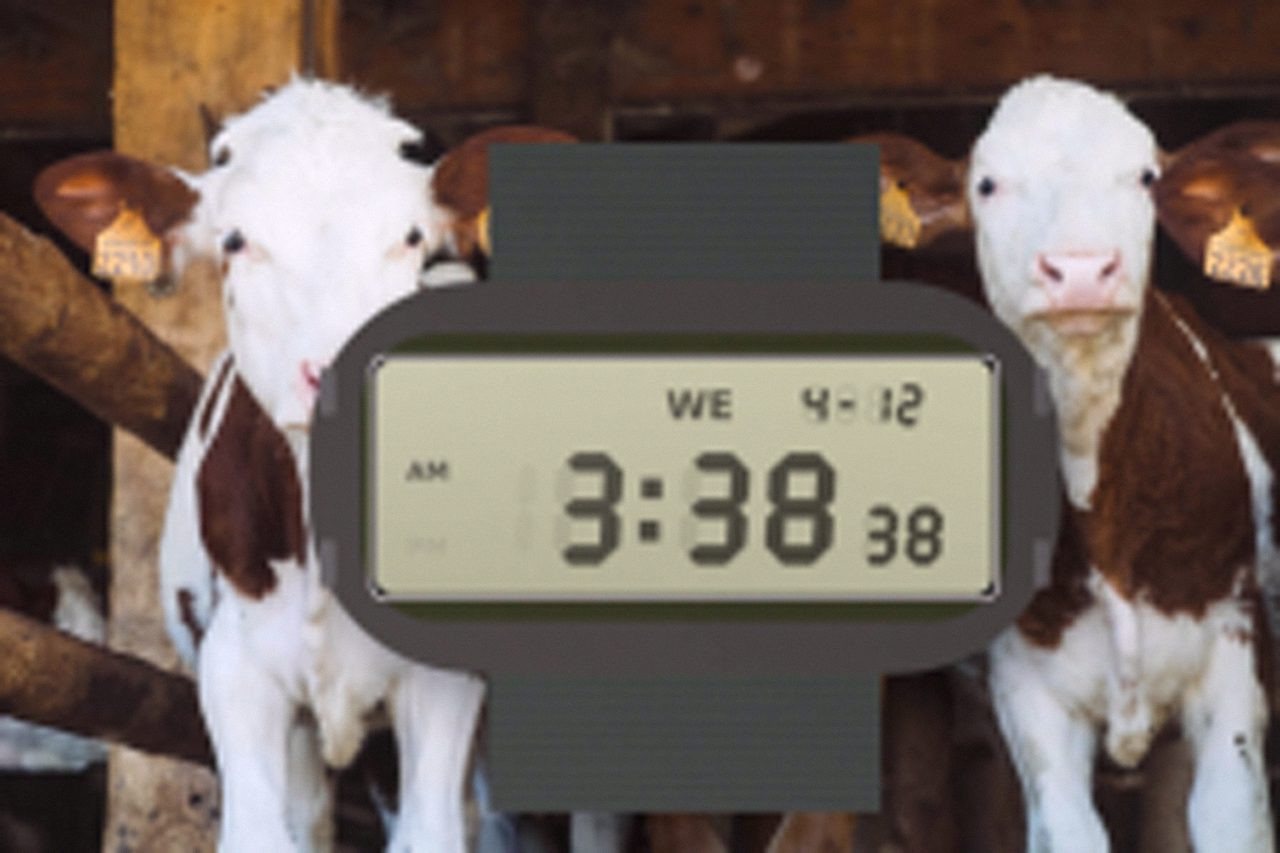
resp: 3,38,38
